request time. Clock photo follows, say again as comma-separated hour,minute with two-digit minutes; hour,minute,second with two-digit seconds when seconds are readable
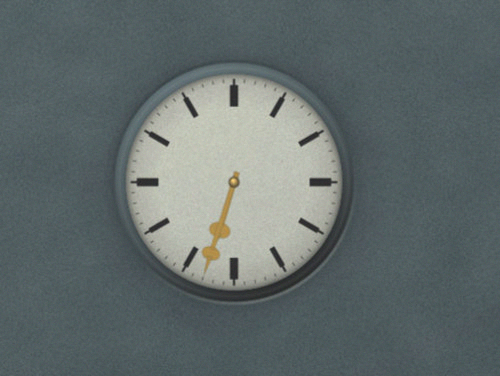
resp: 6,33
